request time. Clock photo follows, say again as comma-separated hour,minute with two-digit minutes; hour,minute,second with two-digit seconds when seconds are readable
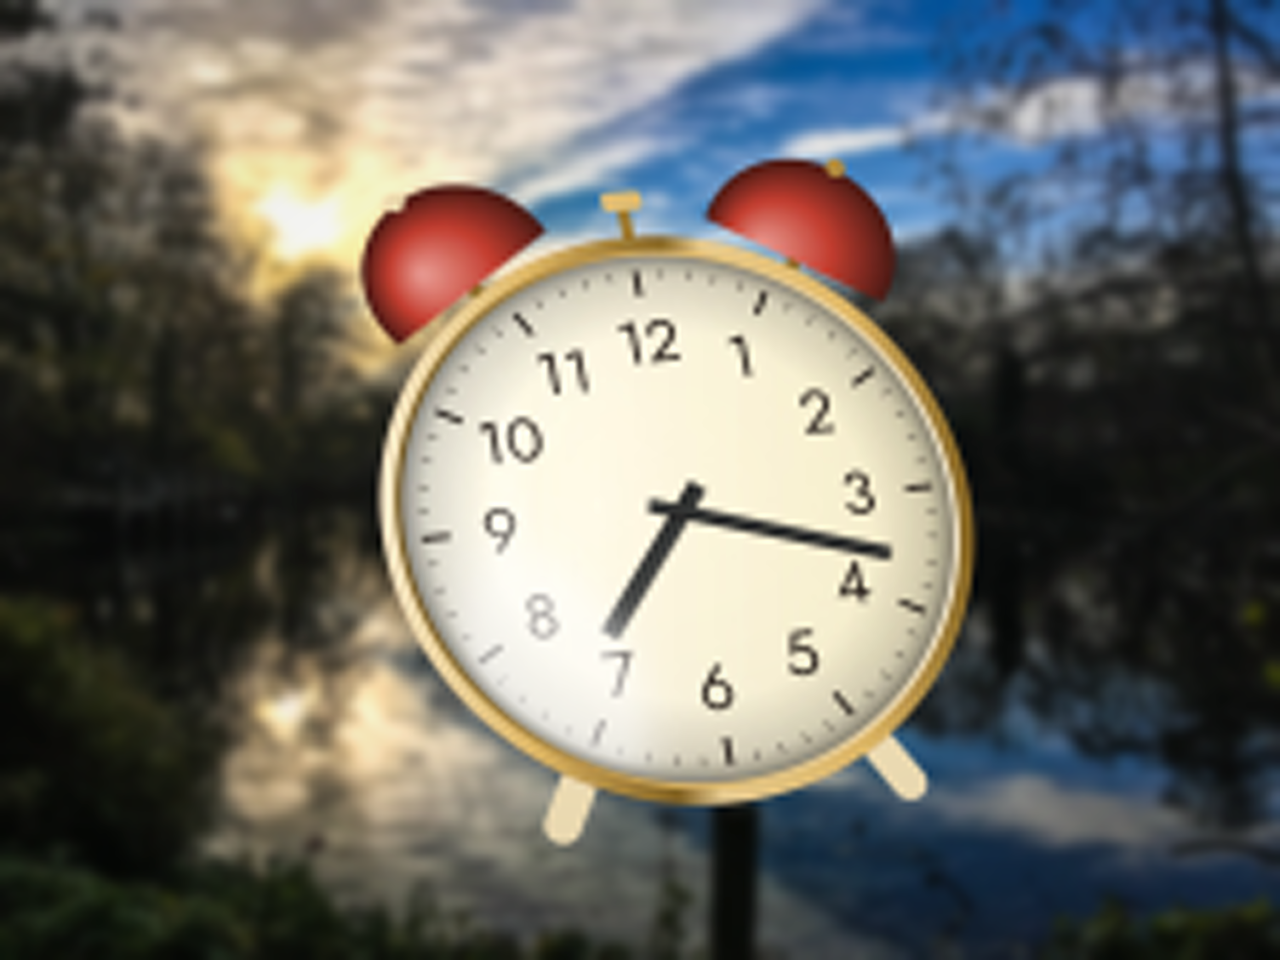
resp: 7,18
